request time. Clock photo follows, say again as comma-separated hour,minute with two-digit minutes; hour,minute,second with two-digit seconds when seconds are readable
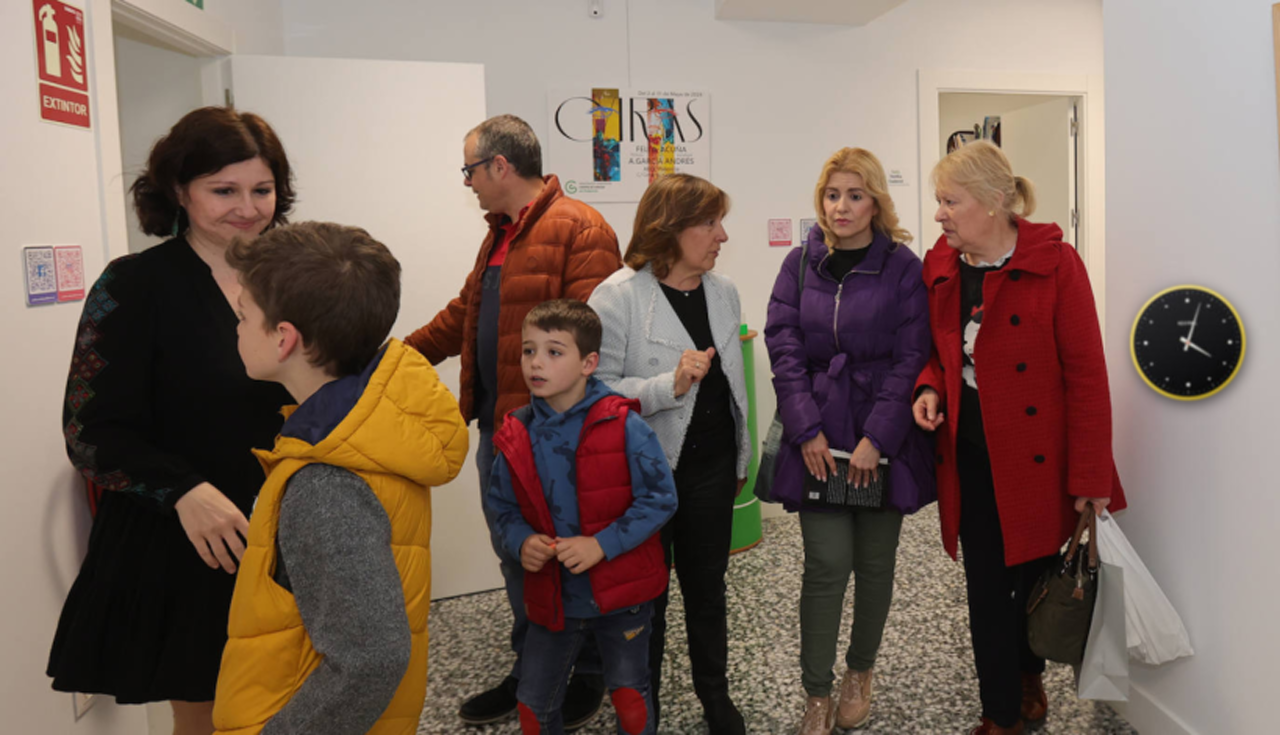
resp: 4,03
